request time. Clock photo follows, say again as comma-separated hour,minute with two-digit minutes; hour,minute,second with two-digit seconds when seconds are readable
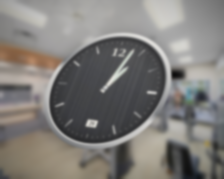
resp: 1,03
